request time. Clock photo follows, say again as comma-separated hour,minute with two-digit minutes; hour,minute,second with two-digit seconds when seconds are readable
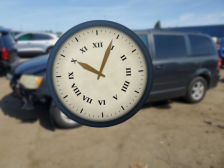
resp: 10,04
